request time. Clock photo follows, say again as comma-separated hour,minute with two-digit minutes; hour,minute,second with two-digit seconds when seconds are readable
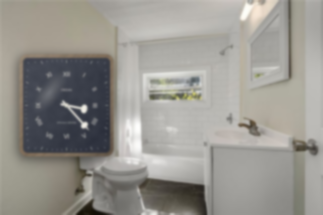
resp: 3,23
